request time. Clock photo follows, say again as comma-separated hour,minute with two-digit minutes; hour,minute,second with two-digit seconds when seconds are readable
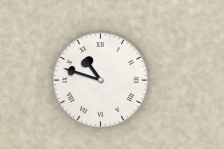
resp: 10,48
